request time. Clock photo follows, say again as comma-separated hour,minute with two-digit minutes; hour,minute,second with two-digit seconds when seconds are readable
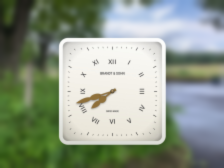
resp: 7,42
